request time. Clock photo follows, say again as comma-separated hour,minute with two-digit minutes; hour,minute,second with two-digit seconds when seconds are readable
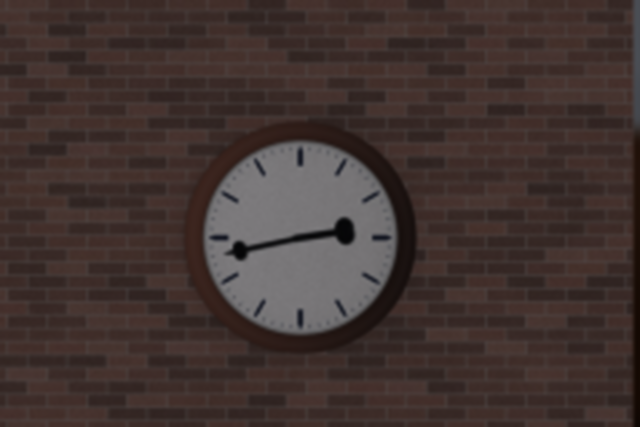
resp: 2,43
